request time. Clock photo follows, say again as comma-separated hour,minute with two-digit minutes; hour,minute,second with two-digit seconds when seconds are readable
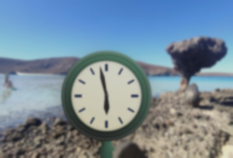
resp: 5,58
